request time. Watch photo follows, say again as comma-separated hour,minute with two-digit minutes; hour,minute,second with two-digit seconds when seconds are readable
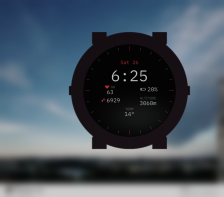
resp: 6,25
